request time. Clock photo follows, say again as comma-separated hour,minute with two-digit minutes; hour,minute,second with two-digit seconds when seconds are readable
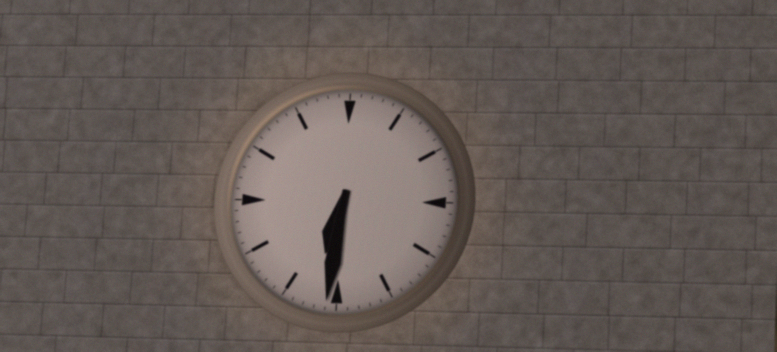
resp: 6,31
